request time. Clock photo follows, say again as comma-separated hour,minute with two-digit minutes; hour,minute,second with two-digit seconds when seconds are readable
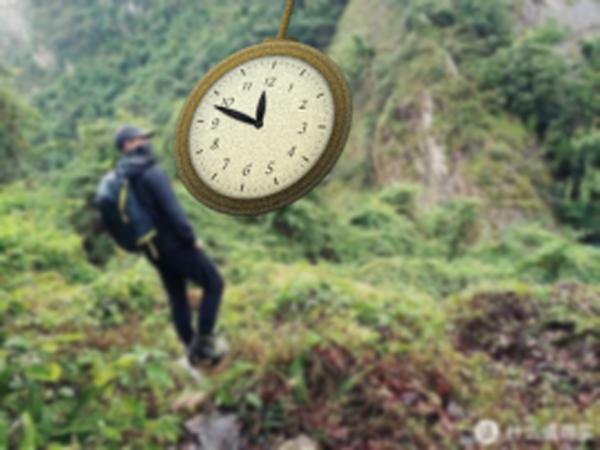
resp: 11,48
